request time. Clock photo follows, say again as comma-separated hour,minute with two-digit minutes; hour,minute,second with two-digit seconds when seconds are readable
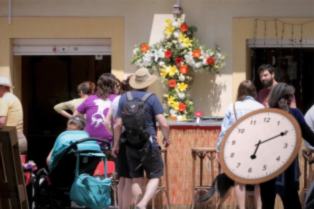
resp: 6,10
